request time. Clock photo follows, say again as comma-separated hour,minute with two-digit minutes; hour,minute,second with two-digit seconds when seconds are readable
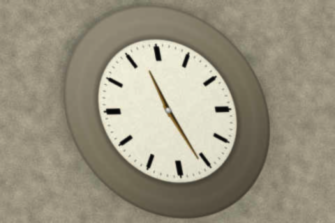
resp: 11,26
